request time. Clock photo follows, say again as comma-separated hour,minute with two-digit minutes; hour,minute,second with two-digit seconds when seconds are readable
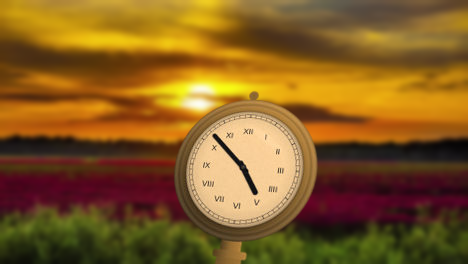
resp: 4,52
